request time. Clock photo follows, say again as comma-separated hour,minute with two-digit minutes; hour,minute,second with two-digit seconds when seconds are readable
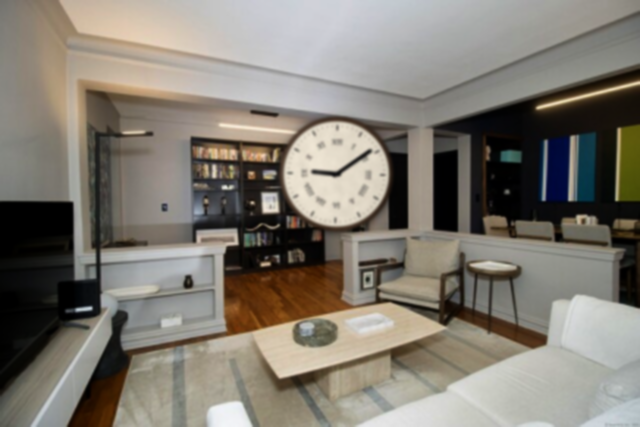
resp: 9,09
